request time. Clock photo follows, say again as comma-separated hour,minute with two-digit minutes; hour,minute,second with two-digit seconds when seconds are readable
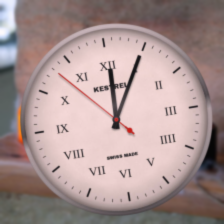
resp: 12,04,53
